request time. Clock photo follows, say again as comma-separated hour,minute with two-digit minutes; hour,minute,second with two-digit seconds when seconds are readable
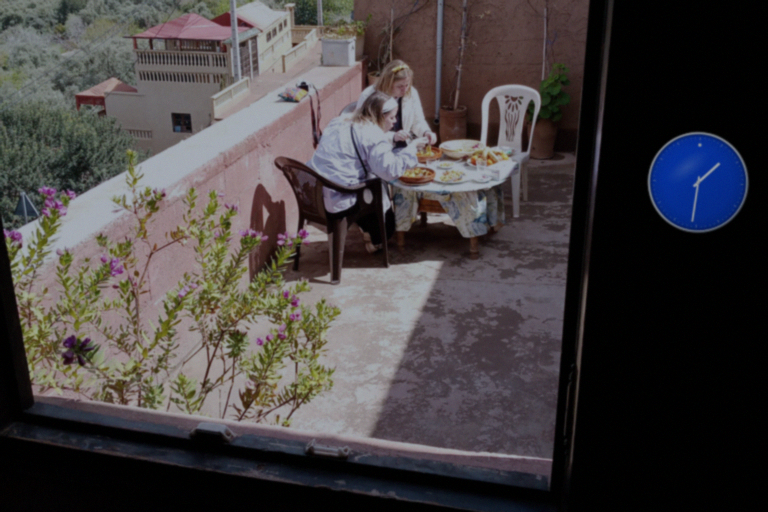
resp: 1,31
